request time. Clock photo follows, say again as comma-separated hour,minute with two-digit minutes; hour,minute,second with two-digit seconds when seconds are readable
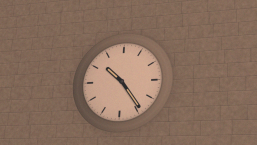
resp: 10,24
